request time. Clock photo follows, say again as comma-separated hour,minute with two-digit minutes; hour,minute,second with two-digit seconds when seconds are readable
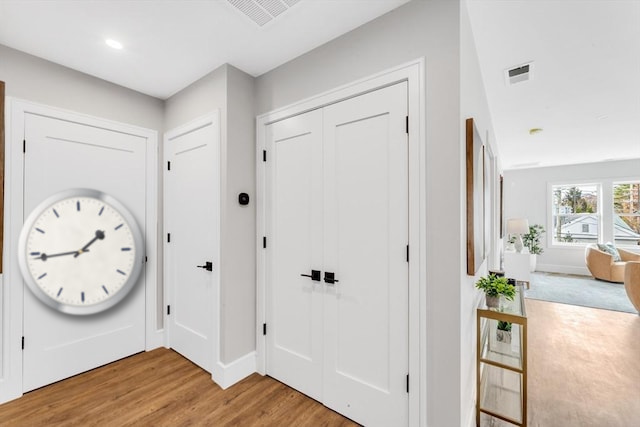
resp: 1,44
